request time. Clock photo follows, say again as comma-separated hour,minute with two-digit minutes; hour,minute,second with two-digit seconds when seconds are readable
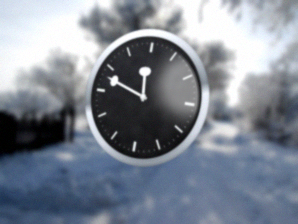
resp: 11,48
